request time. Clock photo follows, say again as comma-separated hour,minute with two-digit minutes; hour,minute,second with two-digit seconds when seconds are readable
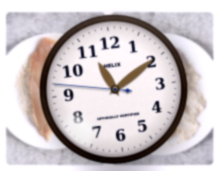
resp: 11,09,47
